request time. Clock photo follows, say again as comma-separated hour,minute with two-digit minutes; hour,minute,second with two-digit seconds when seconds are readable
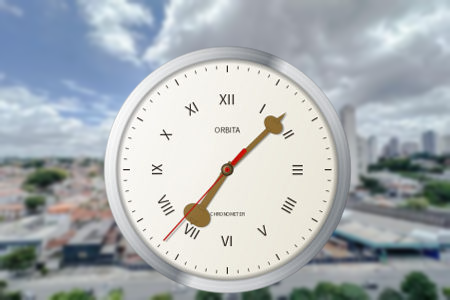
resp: 7,07,37
